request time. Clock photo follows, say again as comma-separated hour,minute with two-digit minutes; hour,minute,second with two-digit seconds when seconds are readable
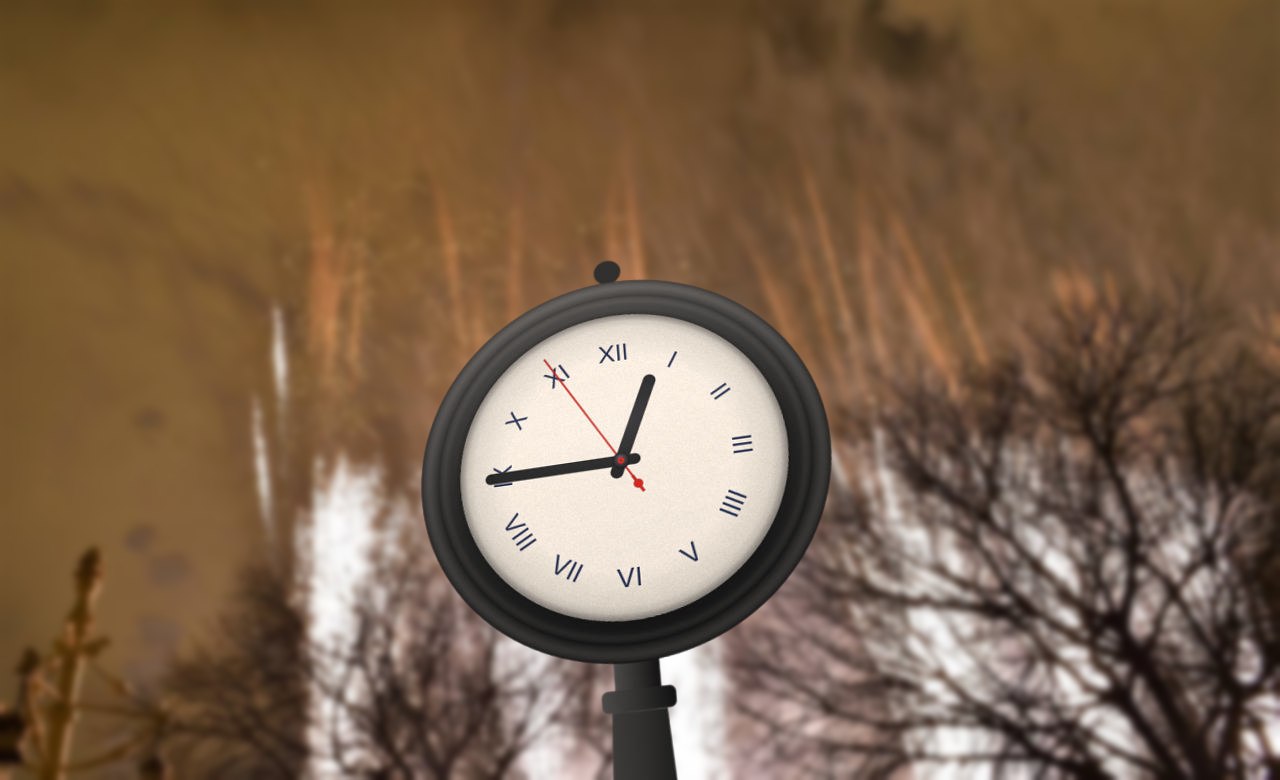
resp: 12,44,55
